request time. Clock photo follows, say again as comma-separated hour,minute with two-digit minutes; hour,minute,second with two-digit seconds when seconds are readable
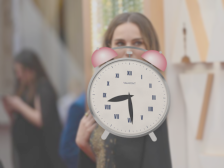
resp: 8,29
